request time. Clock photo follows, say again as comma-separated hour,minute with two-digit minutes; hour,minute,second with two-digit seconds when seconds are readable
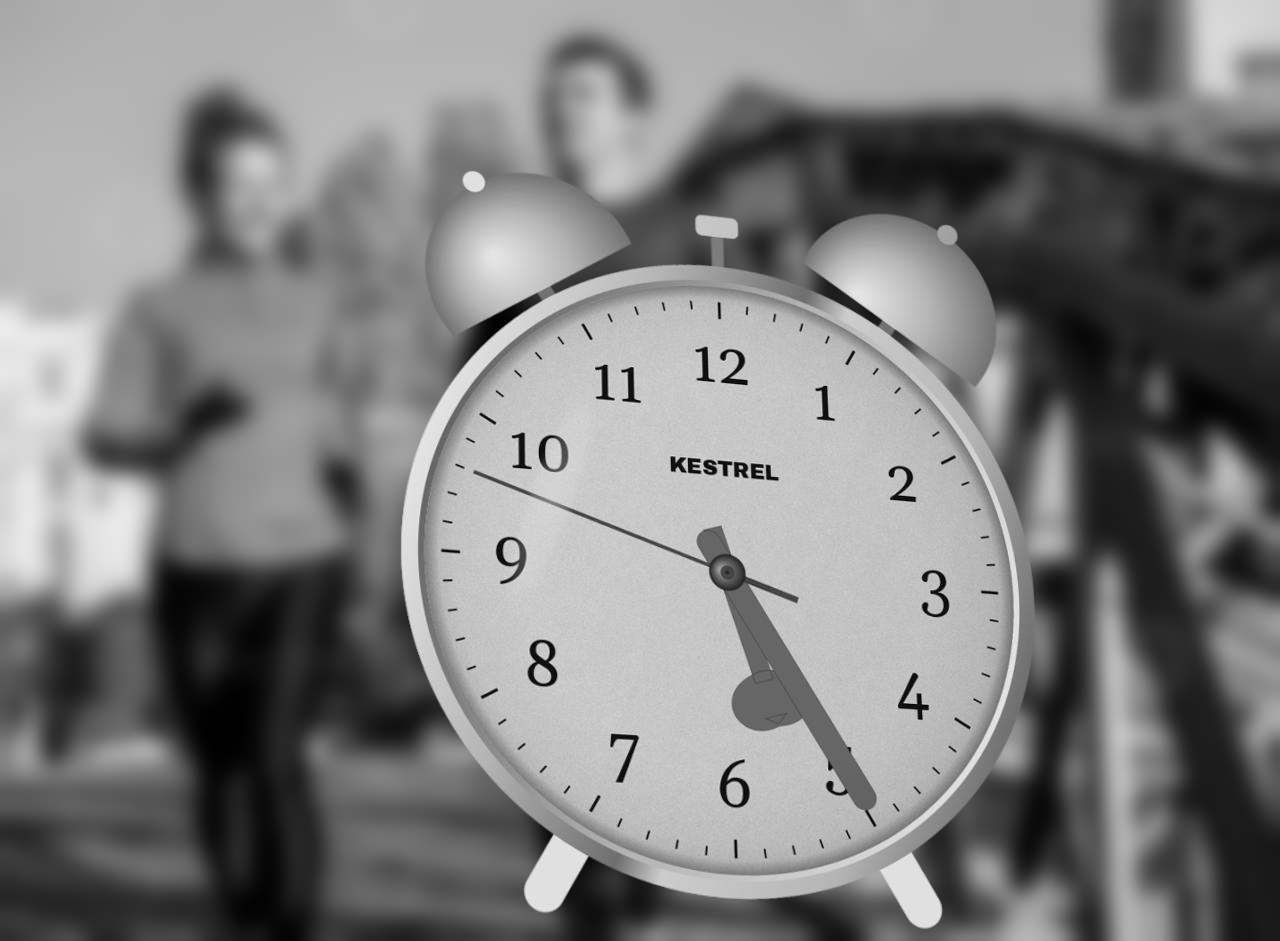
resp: 5,24,48
